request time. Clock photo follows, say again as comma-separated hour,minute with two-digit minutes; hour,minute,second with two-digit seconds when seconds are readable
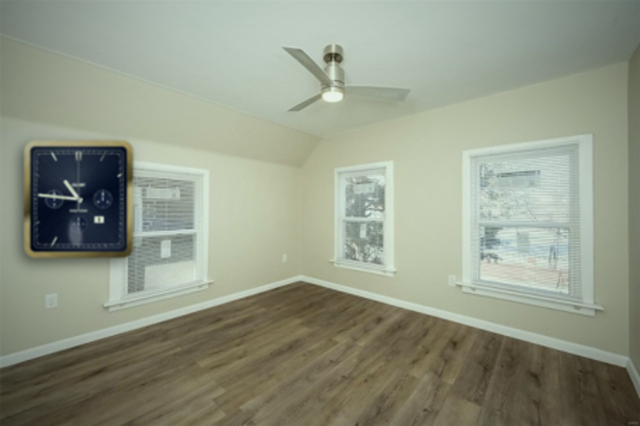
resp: 10,46
